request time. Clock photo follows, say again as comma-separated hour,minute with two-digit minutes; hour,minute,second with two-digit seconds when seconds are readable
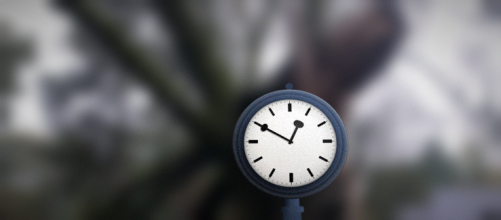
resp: 12,50
